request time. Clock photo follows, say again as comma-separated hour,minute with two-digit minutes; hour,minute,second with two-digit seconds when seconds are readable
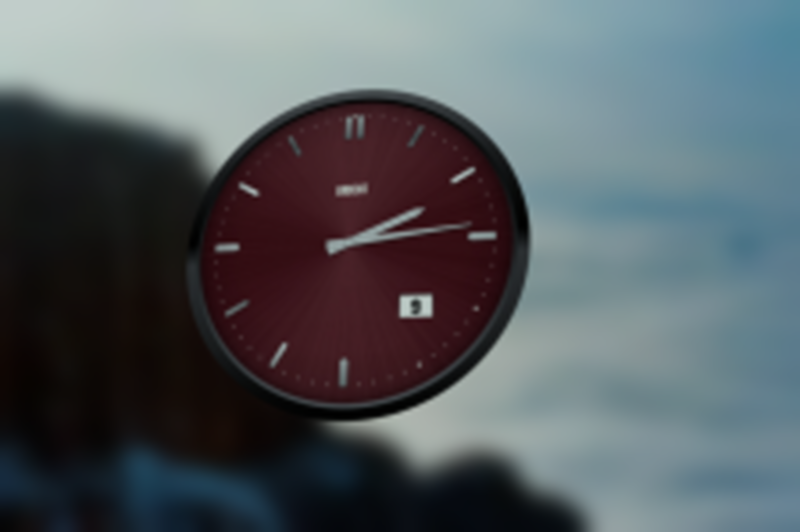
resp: 2,14
